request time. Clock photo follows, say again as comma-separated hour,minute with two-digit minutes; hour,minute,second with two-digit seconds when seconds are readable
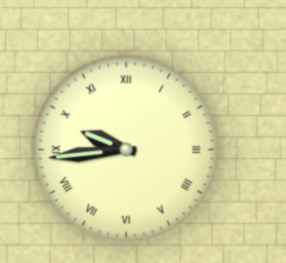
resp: 9,44
